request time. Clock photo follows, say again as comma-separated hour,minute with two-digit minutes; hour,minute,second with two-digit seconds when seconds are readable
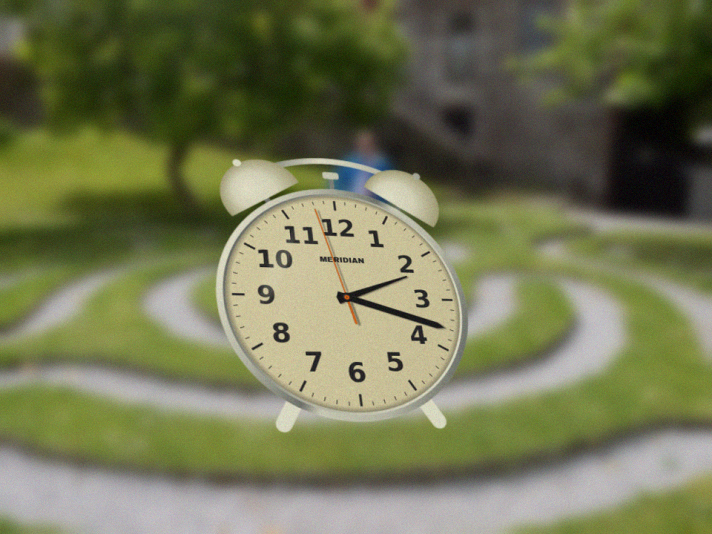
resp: 2,17,58
